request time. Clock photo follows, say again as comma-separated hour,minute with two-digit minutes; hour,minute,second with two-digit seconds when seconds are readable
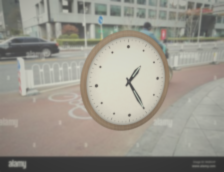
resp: 1,25
